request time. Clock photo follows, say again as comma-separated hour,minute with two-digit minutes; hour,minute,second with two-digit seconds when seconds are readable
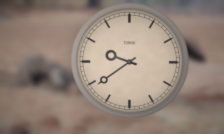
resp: 9,39
